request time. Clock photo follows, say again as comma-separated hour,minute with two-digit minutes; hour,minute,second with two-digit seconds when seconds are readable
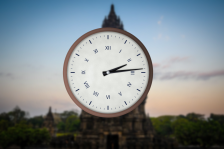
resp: 2,14
